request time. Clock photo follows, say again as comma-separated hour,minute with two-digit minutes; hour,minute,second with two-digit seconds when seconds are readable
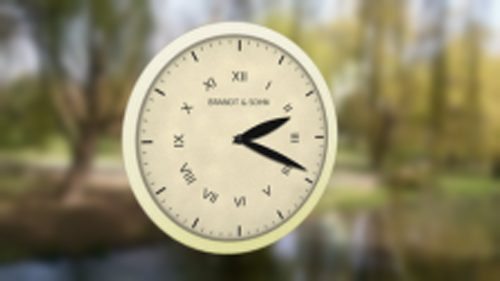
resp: 2,19
